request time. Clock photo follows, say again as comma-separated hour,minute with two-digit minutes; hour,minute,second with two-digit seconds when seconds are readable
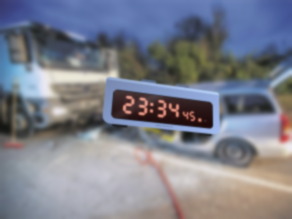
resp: 23,34
